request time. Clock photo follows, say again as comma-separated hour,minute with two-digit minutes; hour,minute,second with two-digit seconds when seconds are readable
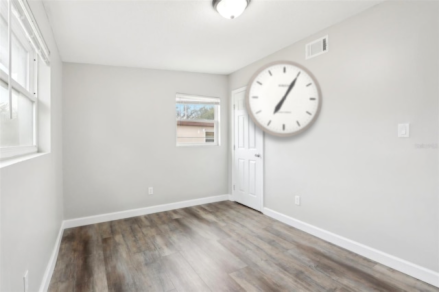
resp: 7,05
